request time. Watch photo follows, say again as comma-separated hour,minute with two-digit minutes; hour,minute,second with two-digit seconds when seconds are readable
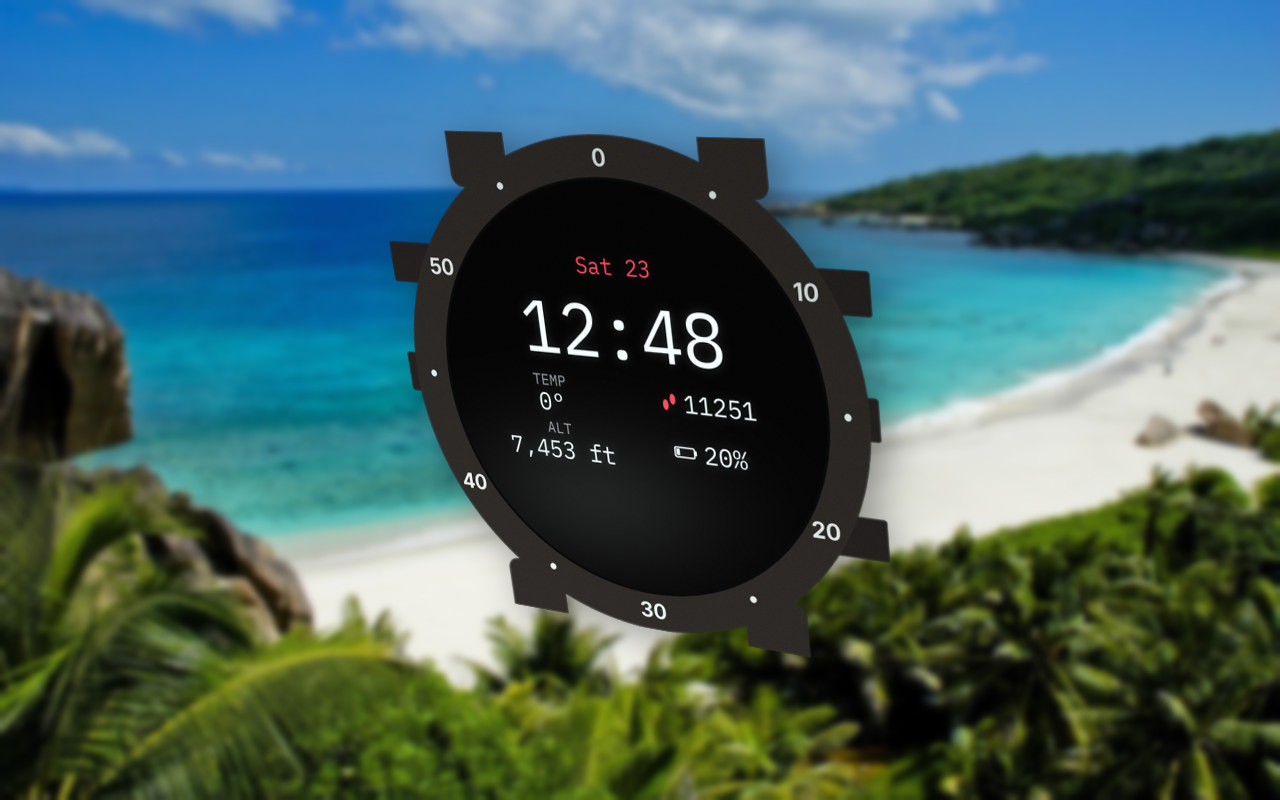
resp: 12,48
